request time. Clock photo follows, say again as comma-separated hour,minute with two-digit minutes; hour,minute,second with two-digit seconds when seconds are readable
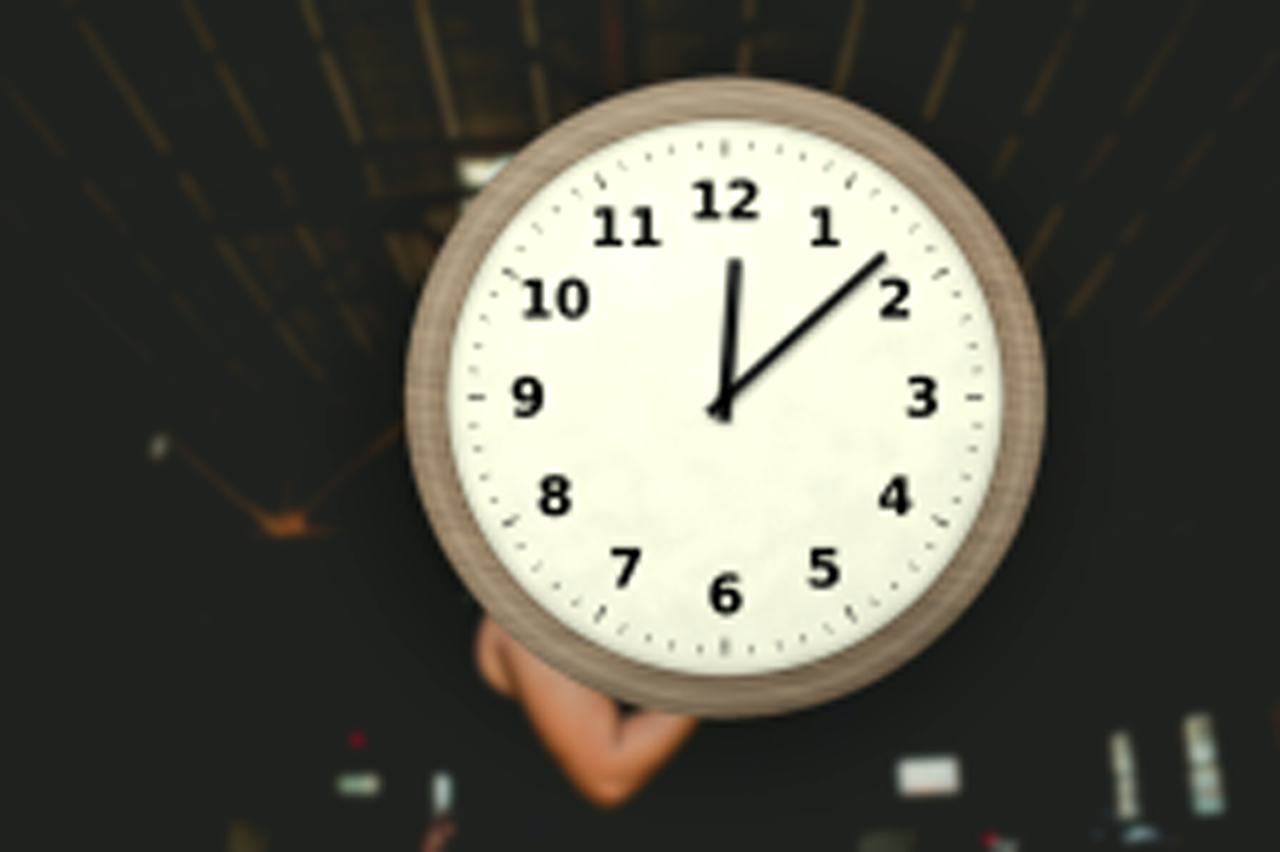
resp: 12,08
